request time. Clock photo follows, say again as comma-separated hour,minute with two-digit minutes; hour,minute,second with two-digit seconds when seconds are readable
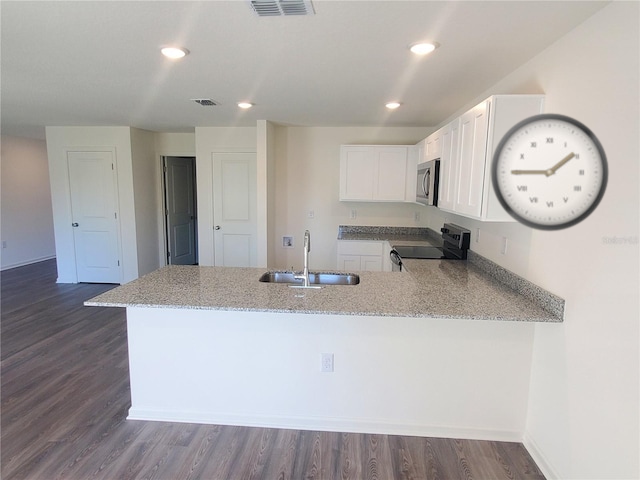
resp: 1,45
